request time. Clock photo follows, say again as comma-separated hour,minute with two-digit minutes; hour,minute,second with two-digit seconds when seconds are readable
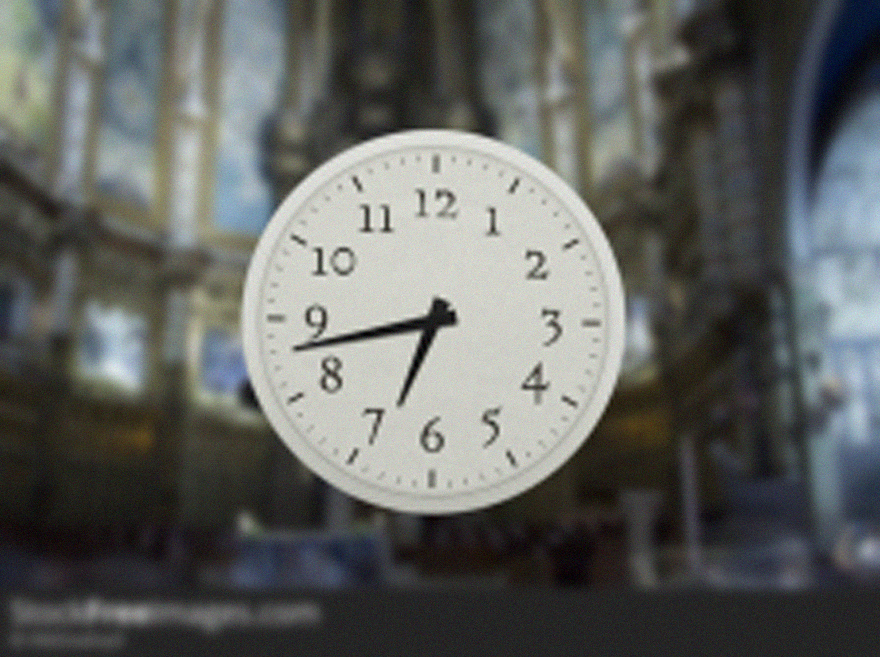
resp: 6,43
